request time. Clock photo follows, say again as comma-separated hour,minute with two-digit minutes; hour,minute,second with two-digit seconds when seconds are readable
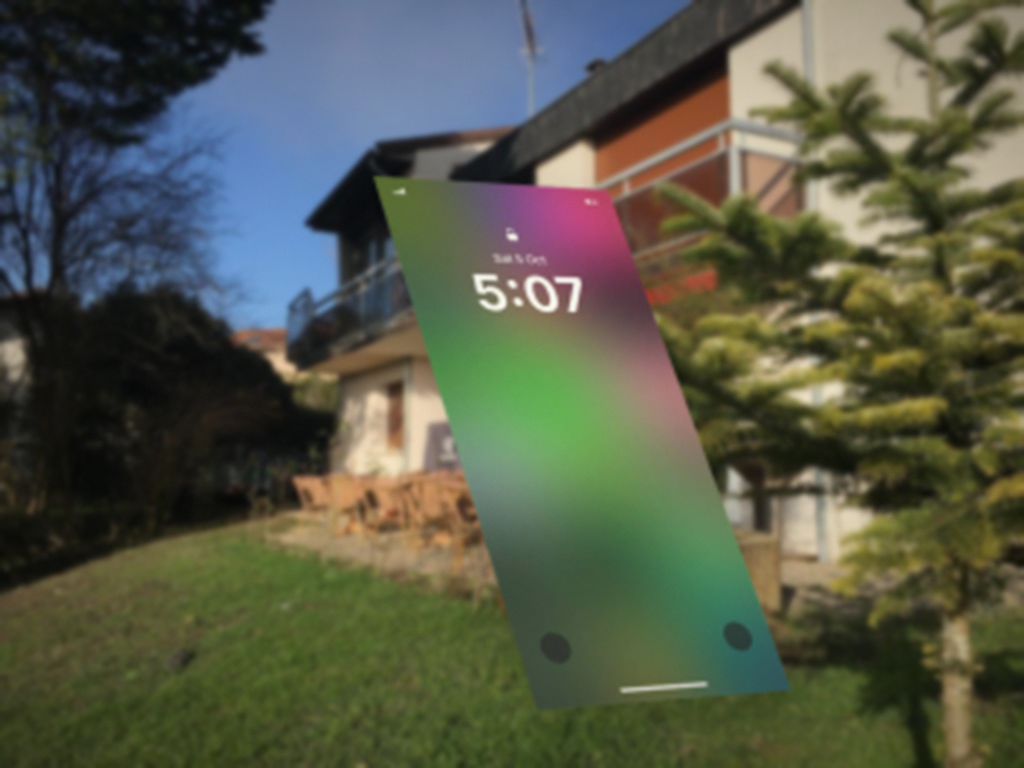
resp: 5,07
